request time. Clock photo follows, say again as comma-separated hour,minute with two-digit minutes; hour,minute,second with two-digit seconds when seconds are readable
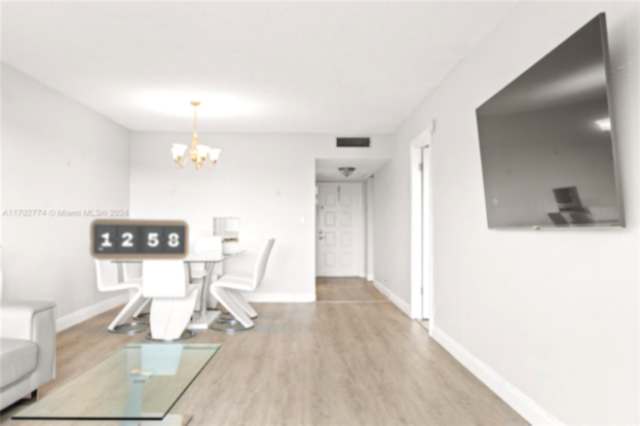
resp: 12,58
